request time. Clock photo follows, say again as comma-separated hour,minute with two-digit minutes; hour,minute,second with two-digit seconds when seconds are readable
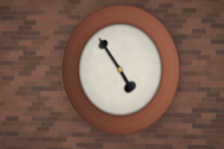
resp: 4,54
